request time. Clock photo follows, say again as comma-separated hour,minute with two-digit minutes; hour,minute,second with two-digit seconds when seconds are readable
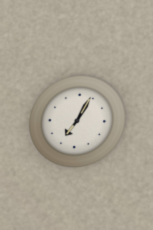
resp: 7,04
